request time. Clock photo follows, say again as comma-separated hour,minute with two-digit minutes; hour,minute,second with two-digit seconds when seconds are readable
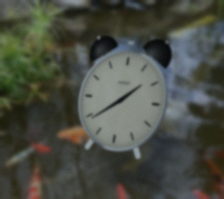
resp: 1,39
